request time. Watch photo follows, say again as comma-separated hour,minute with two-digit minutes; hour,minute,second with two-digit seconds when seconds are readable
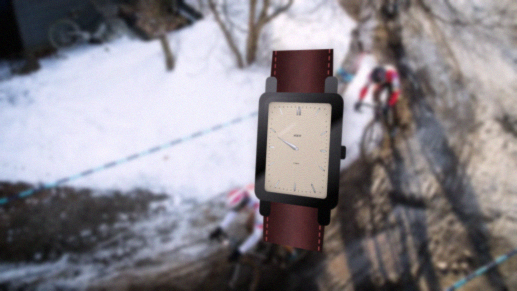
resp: 9,49
